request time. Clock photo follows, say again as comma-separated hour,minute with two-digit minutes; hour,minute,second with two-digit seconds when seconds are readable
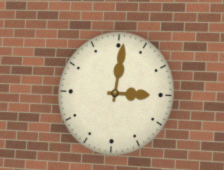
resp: 3,01
